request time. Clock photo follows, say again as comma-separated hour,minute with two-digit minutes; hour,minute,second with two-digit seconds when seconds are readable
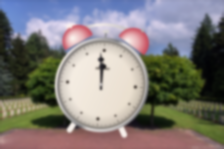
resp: 11,59
